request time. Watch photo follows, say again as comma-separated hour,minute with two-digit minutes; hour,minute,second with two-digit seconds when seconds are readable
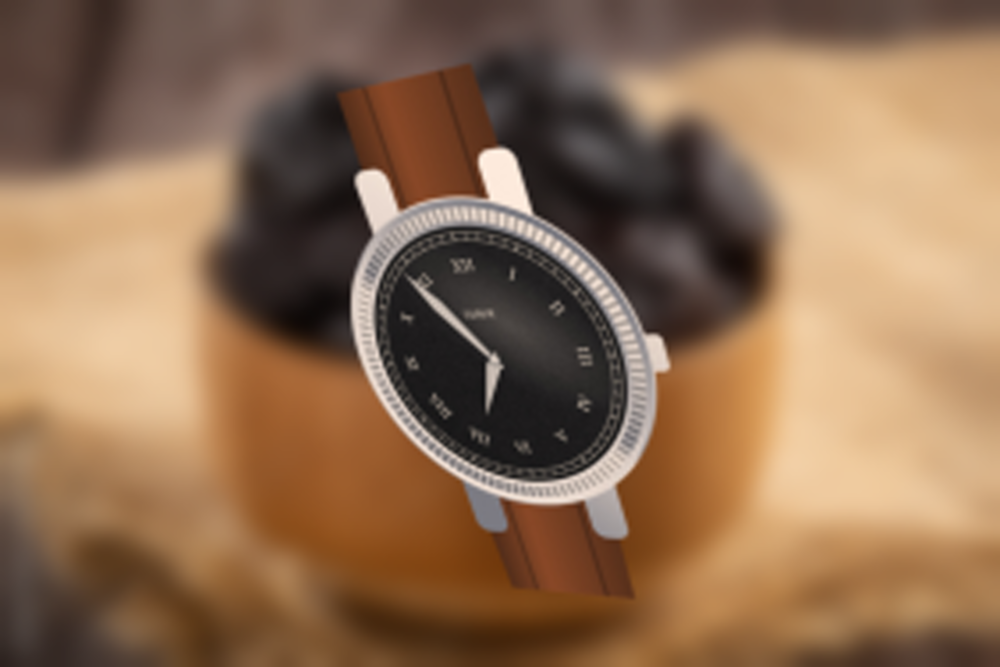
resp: 6,54
